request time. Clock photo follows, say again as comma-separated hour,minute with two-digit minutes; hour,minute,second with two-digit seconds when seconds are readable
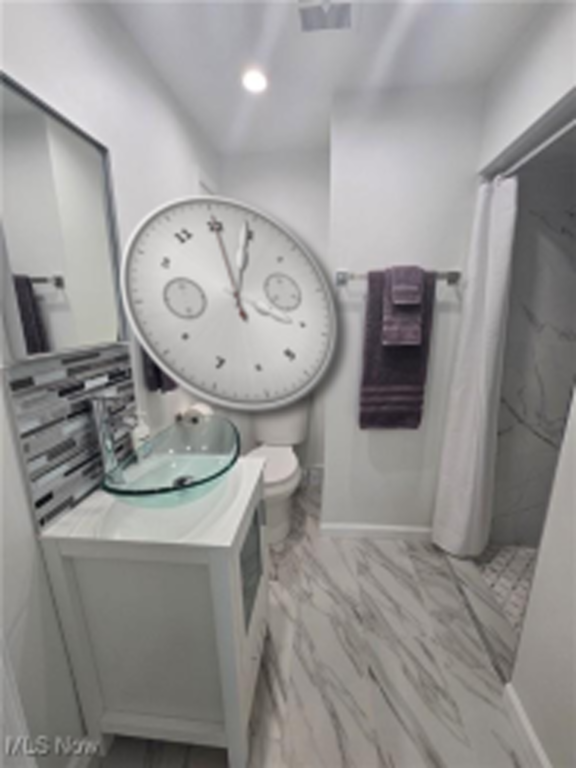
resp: 4,04
